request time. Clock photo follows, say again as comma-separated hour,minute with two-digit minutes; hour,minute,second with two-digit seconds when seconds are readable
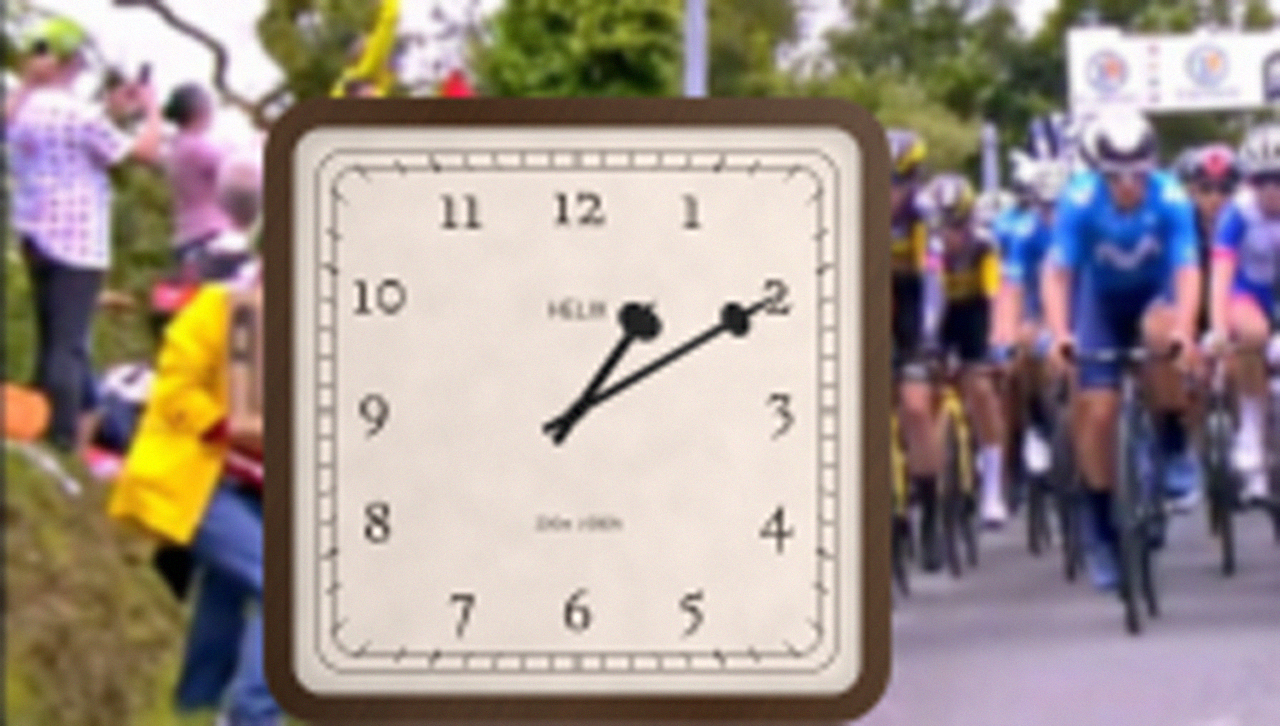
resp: 1,10
